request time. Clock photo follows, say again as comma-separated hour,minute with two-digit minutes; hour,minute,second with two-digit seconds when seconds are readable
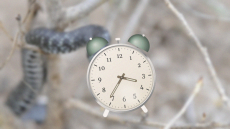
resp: 3,36
